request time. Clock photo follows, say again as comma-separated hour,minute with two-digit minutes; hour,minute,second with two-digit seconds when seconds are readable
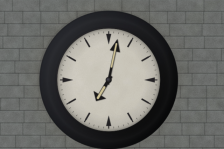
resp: 7,02
